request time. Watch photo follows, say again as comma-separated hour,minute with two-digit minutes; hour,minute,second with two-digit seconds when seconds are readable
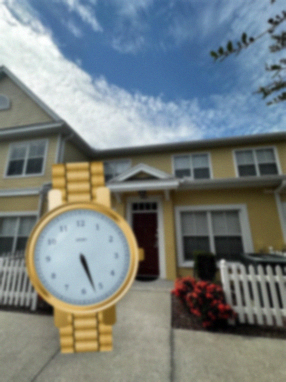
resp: 5,27
